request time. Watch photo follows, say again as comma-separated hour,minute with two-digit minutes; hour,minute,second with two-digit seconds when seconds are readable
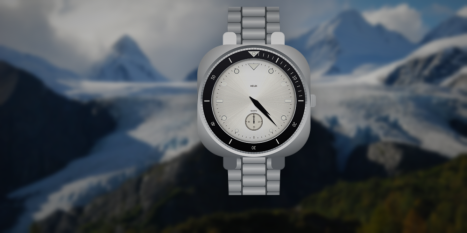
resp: 4,23
